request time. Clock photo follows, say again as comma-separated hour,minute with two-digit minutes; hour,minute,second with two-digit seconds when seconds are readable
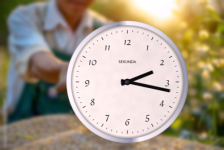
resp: 2,17
